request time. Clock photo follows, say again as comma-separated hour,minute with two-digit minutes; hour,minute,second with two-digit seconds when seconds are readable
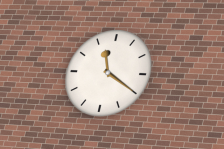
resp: 11,20
